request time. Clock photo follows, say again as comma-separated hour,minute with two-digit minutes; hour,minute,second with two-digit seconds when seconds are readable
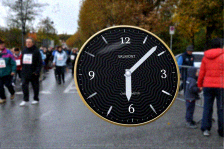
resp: 6,08
